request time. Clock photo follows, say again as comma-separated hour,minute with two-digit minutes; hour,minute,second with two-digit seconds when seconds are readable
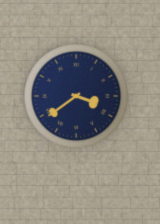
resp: 3,39
